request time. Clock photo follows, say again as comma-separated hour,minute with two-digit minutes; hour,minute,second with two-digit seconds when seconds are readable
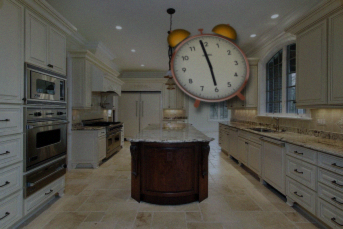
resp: 5,59
